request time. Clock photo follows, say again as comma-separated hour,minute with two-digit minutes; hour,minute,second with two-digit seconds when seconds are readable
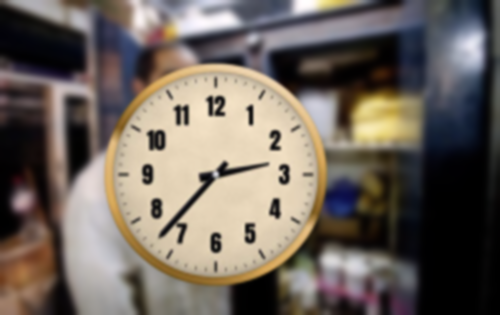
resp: 2,37
